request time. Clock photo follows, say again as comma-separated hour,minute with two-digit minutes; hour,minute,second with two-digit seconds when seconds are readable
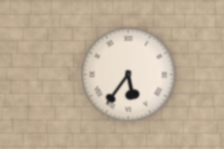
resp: 5,36
